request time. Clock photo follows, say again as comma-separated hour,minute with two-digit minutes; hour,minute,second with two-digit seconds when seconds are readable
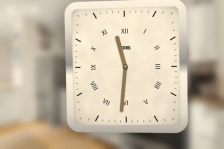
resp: 11,31
